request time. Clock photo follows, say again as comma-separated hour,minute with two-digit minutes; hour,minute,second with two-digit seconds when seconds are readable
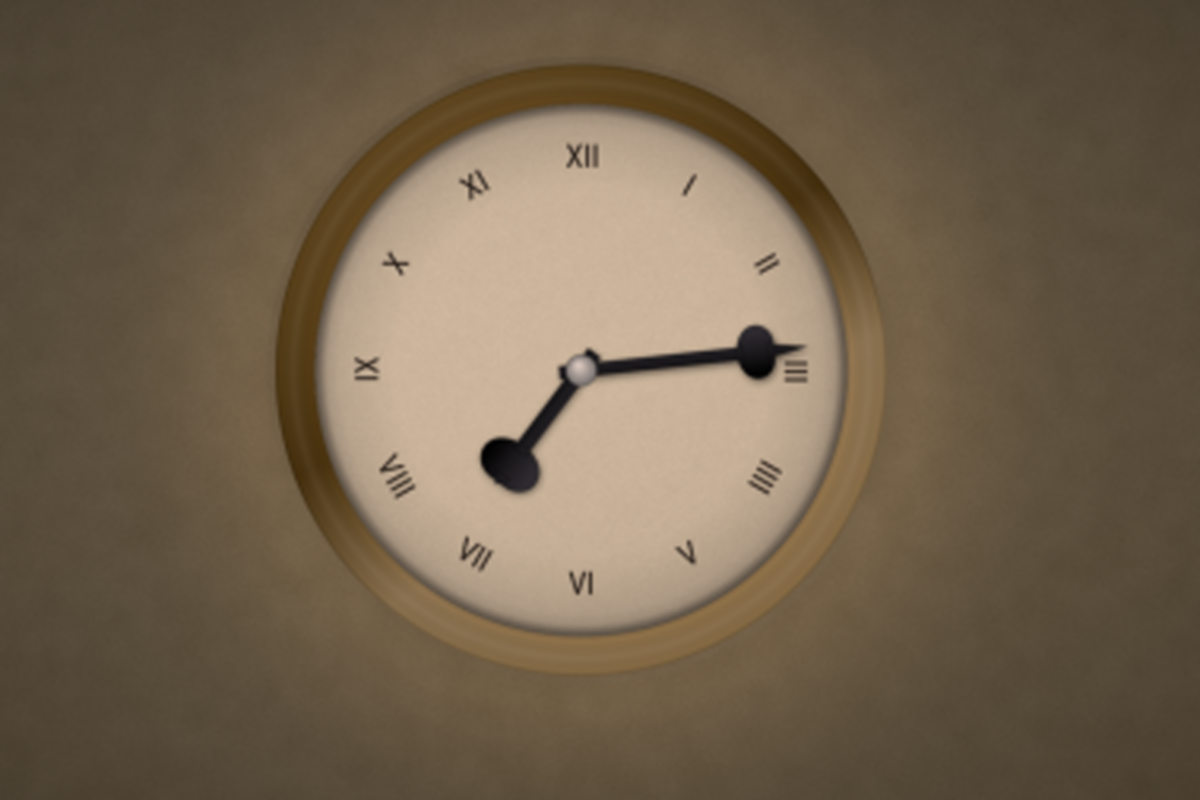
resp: 7,14
